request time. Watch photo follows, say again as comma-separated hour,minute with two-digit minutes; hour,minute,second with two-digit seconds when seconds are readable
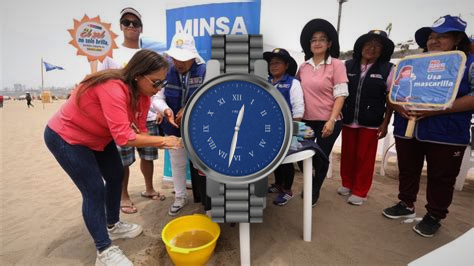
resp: 12,32
